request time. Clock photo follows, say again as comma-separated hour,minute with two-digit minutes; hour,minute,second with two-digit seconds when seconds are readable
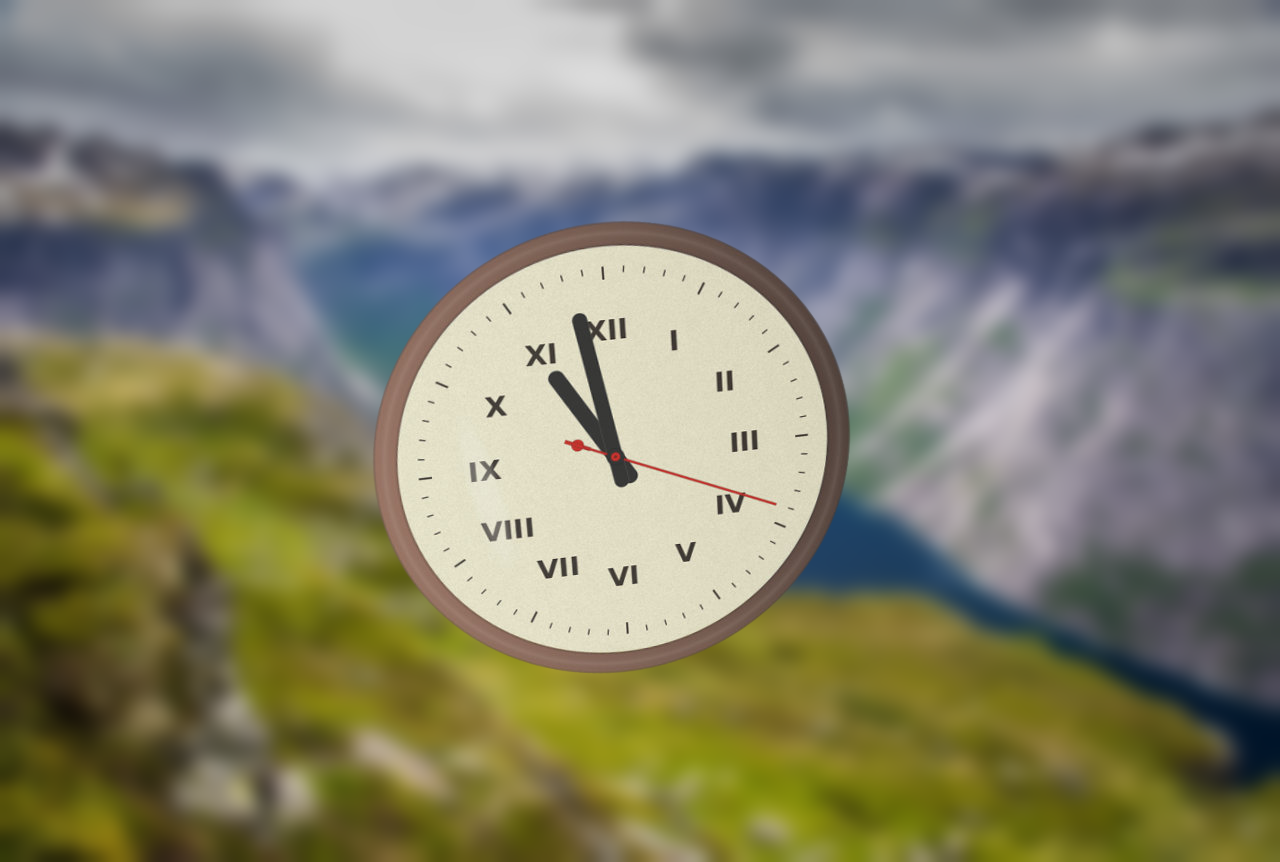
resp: 10,58,19
